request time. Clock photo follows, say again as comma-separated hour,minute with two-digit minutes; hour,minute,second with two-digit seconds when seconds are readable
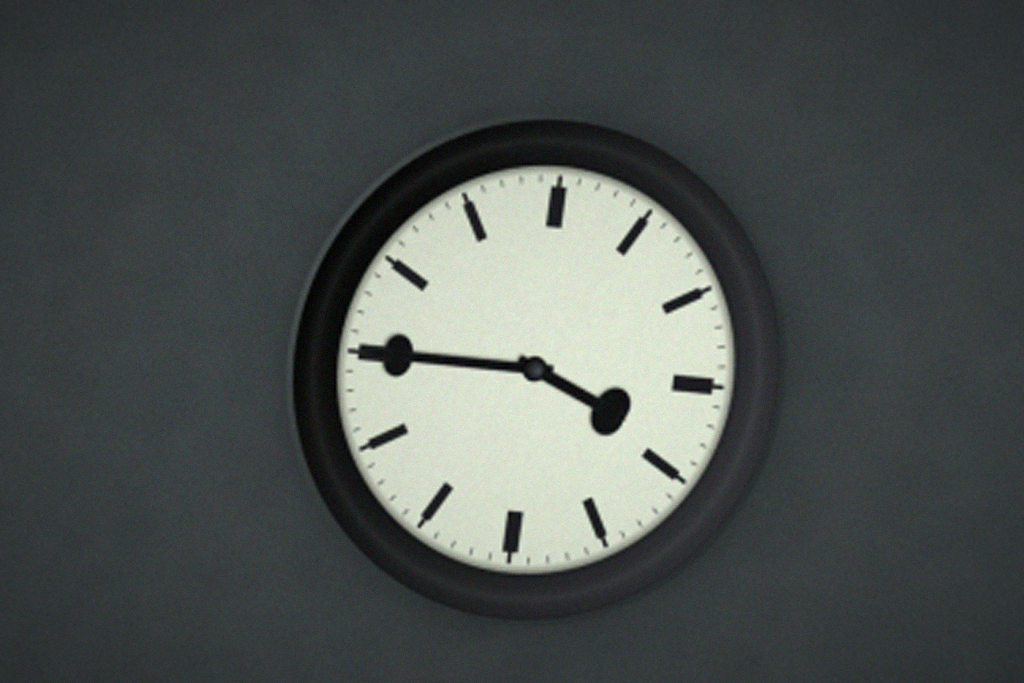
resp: 3,45
